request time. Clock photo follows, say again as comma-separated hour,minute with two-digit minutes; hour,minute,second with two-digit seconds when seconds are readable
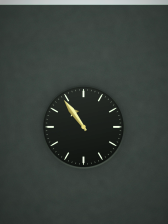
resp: 10,54
